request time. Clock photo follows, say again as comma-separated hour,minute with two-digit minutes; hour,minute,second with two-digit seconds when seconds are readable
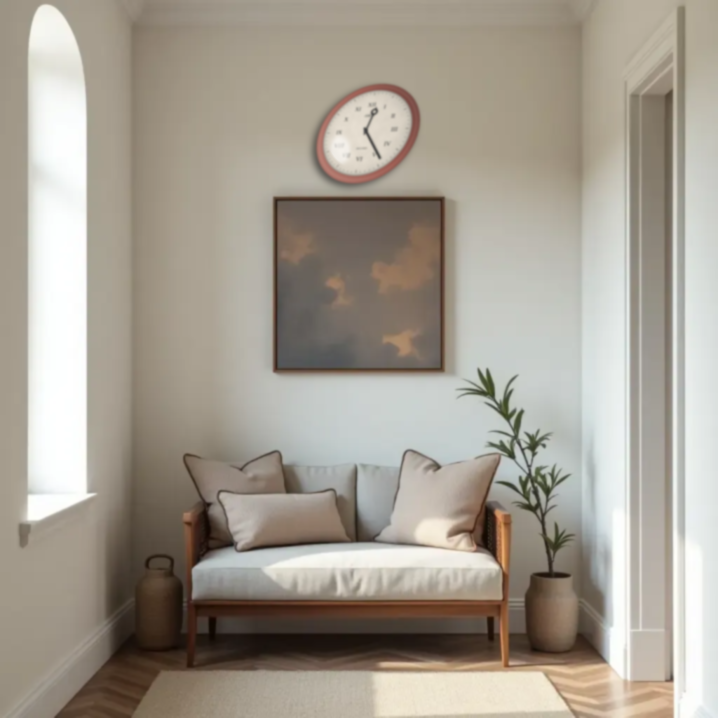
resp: 12,24
